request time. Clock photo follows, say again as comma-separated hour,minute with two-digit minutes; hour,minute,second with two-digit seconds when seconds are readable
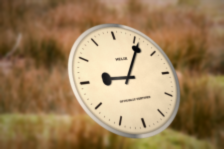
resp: 9,06
